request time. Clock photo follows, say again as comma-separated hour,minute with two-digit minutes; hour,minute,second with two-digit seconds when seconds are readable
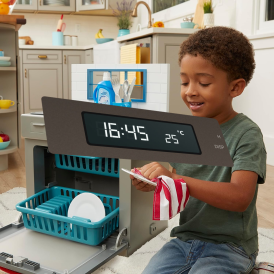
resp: 16,45
